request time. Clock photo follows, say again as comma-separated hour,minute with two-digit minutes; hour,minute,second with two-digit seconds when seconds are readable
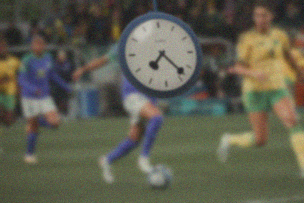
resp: 7,23
